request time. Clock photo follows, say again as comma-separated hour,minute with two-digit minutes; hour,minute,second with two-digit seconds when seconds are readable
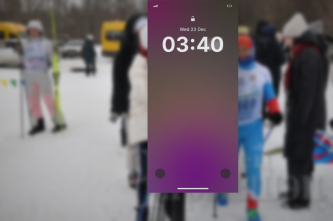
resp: 3,40
